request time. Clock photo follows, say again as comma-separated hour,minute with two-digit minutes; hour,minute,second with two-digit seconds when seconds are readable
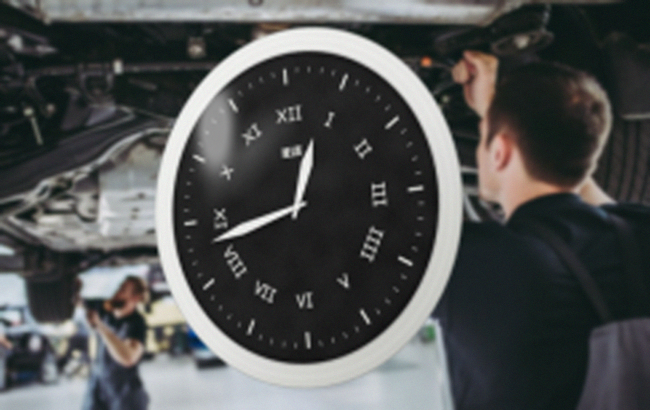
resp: 12,43
